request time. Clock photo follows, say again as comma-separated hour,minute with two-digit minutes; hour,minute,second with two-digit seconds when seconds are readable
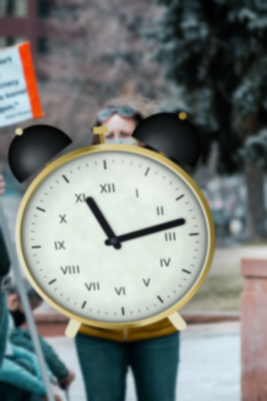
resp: 11,13
